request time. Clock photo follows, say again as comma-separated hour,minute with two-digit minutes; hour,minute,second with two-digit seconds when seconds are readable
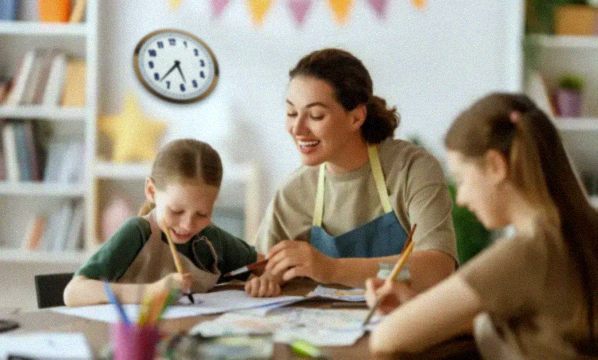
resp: 5,38
